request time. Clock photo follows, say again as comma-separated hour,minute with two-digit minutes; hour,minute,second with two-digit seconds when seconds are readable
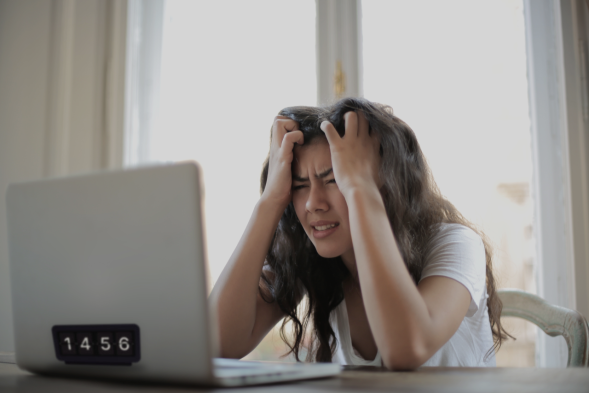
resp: 14,56
